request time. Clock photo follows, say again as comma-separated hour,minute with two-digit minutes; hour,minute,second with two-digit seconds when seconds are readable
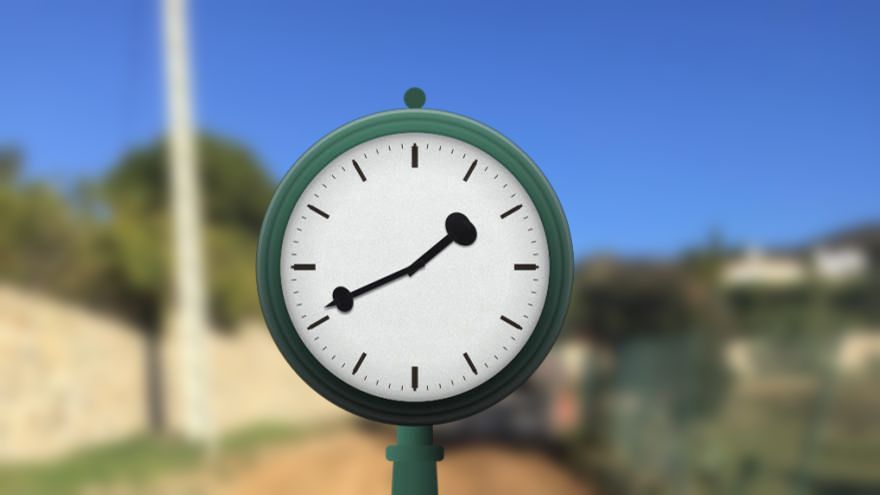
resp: 1,41
